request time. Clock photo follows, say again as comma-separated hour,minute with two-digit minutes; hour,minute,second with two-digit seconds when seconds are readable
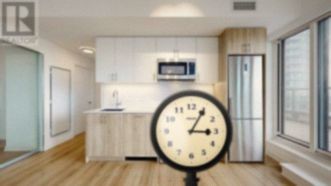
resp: 3,05
